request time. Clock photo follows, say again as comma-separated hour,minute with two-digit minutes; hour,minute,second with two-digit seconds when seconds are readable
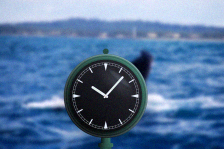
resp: 10,07
